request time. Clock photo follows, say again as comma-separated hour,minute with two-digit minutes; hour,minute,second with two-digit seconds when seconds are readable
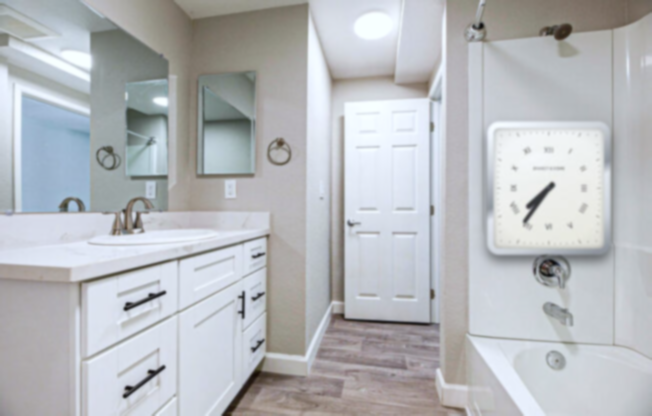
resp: 7,36
